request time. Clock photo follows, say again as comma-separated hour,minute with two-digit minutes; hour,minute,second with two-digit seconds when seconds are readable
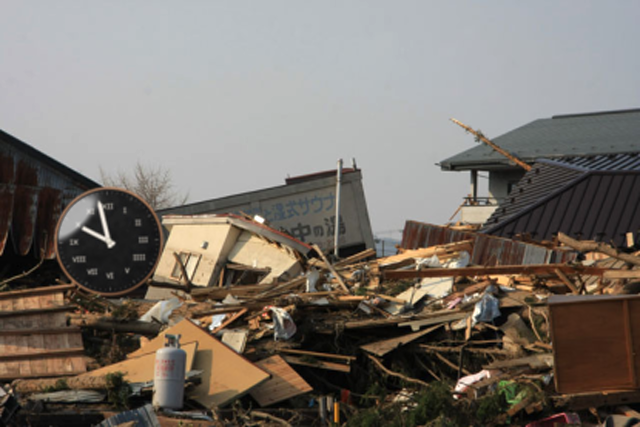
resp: 9,58
